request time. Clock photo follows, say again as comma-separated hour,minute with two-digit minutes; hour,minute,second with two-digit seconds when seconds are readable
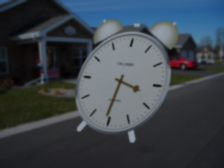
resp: 3,31
